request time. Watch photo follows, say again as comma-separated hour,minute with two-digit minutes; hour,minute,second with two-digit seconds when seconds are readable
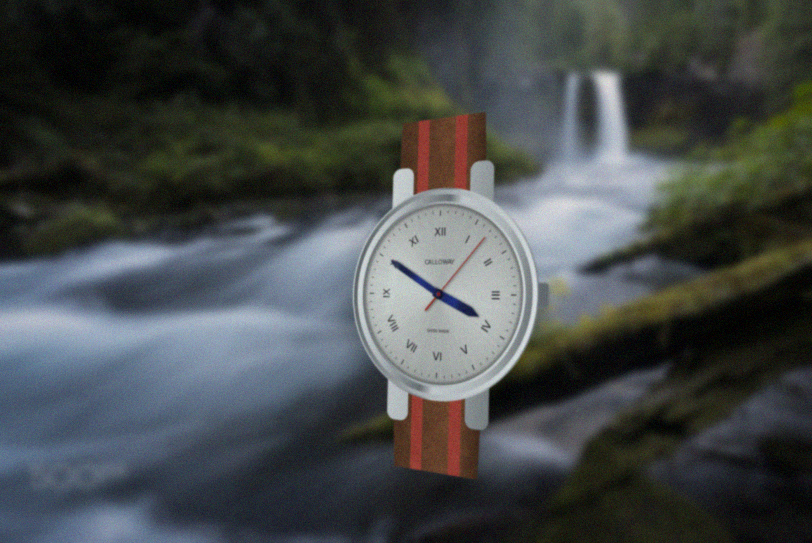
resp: 3,50,07
